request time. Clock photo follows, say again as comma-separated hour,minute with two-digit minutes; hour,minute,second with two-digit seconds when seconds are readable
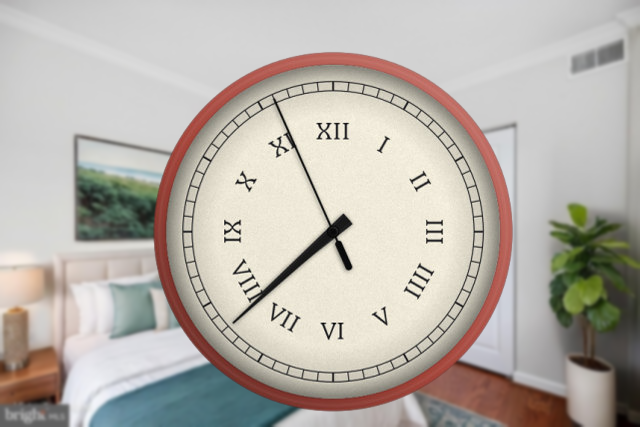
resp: 7,37,56
